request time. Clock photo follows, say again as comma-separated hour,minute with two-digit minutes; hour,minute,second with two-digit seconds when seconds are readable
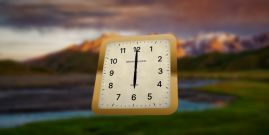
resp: 6,00
